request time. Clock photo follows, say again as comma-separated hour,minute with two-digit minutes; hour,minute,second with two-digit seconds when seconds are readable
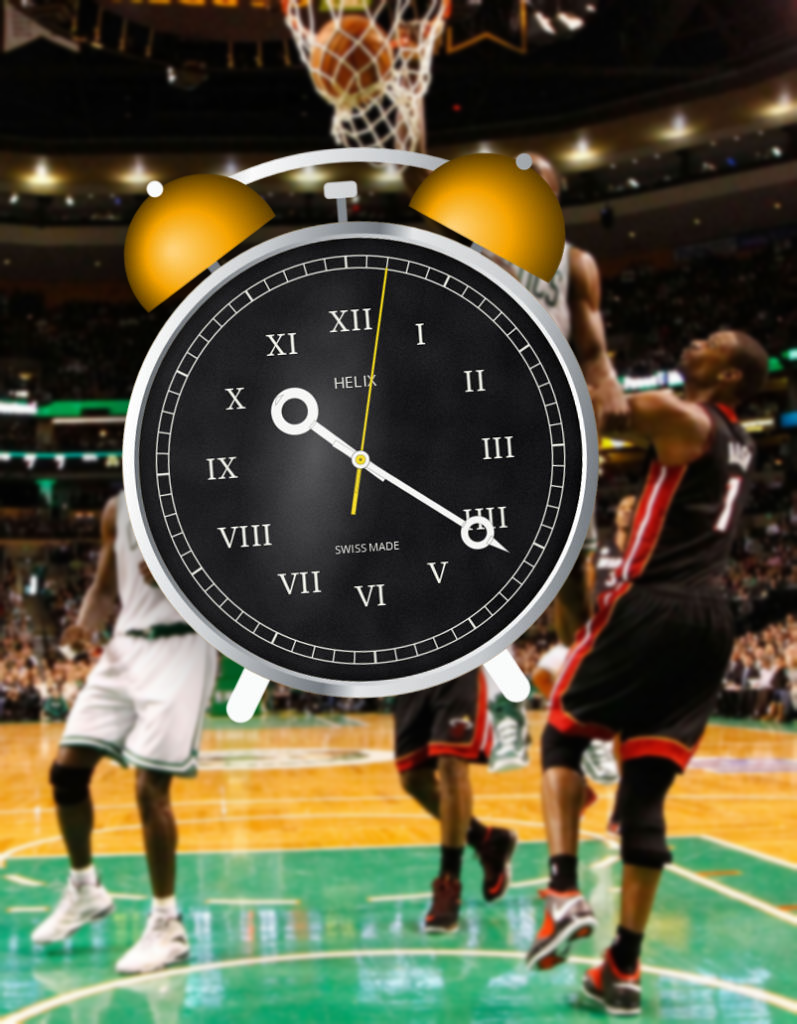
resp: 10,21,02
